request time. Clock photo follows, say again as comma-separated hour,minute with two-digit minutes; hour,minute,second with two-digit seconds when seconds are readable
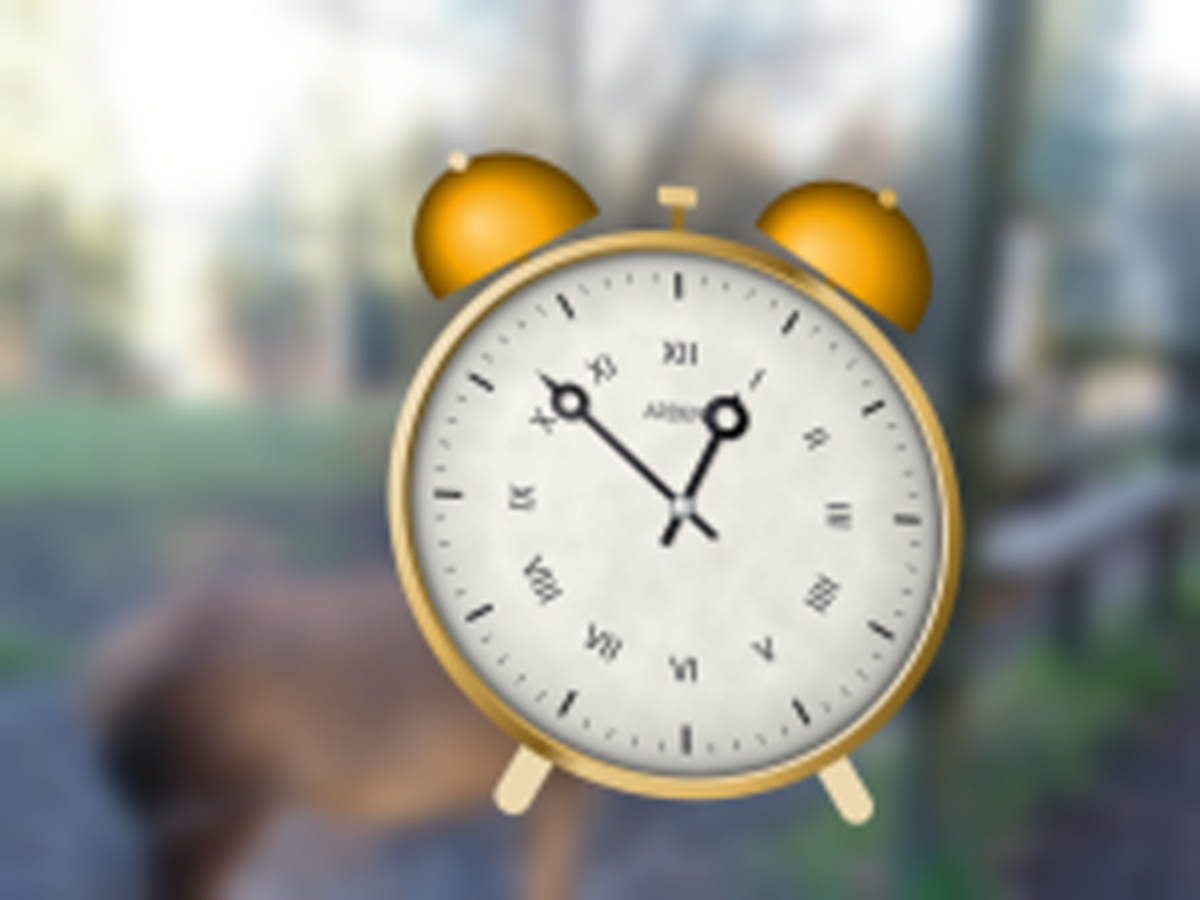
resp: 12,52
